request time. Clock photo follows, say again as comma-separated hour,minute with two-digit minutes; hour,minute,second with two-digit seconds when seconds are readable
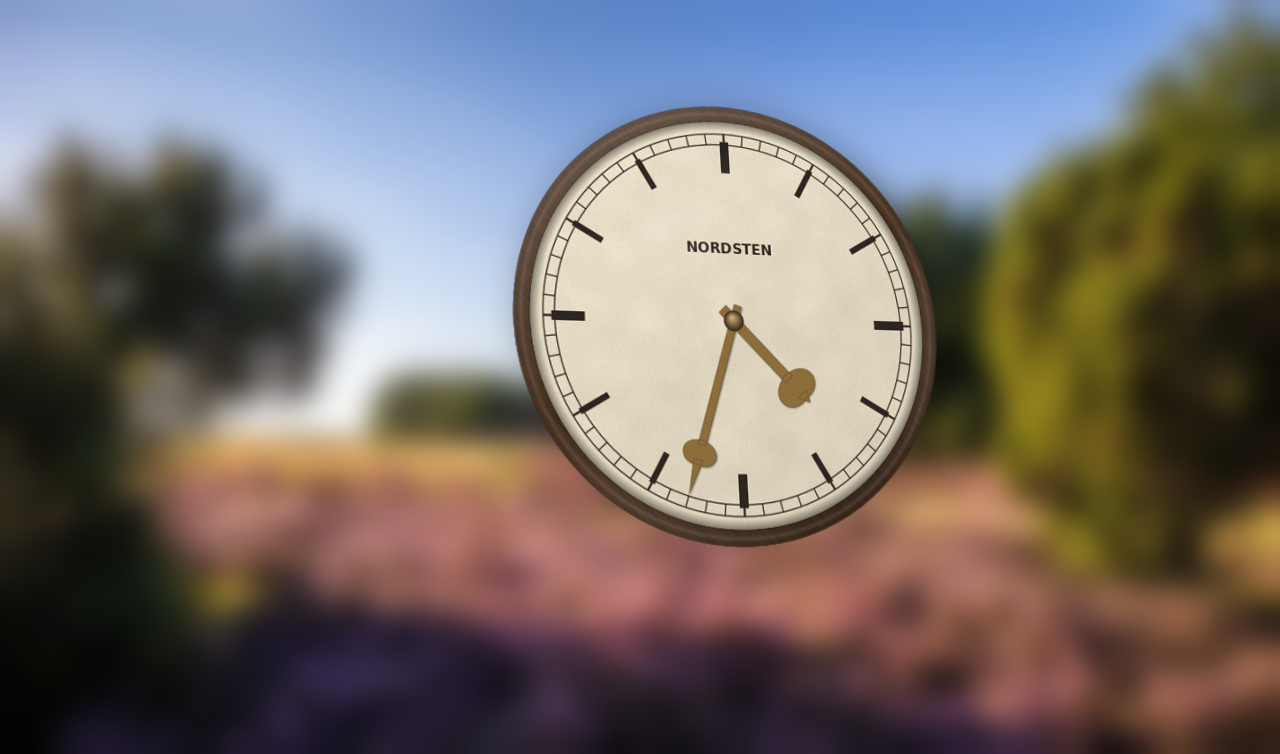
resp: 4,33
